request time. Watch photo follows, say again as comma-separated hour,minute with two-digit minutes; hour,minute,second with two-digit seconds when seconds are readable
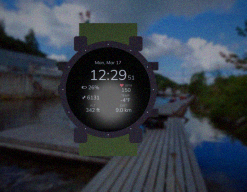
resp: 12,29
